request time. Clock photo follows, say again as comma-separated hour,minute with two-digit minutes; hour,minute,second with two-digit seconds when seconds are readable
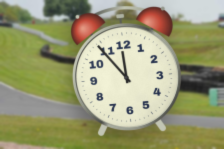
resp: 11,54
